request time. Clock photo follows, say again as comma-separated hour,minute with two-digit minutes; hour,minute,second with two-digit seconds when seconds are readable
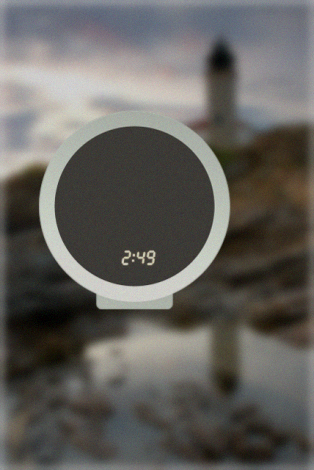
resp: 2,49
